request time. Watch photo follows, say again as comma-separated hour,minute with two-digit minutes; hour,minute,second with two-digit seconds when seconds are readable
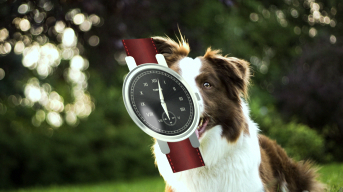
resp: 6,02
